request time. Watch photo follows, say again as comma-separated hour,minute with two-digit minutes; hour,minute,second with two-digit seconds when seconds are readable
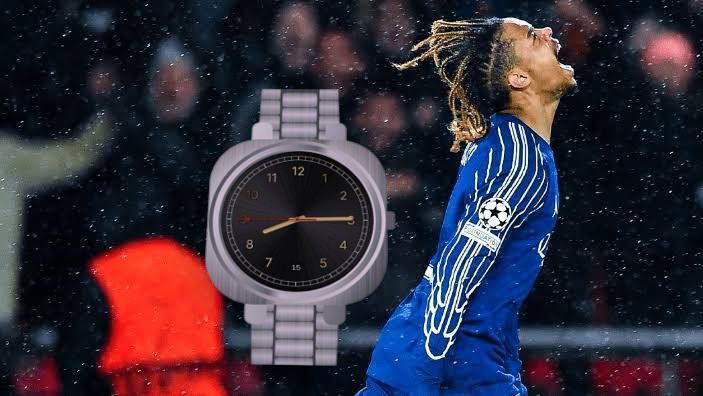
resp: 8,14,45
